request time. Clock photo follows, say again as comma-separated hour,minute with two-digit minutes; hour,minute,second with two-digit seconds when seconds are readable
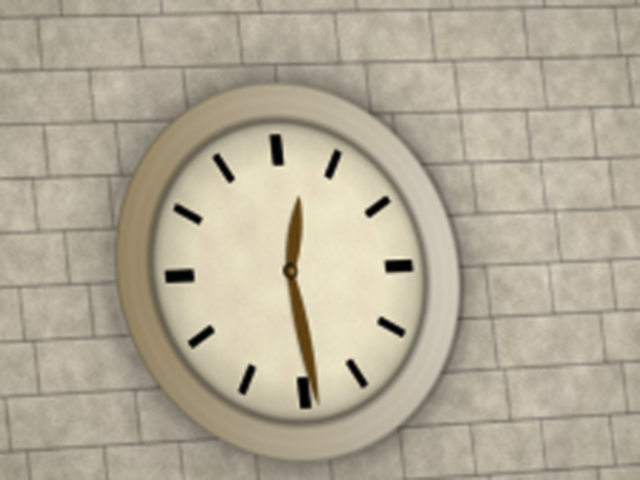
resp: 12,29
